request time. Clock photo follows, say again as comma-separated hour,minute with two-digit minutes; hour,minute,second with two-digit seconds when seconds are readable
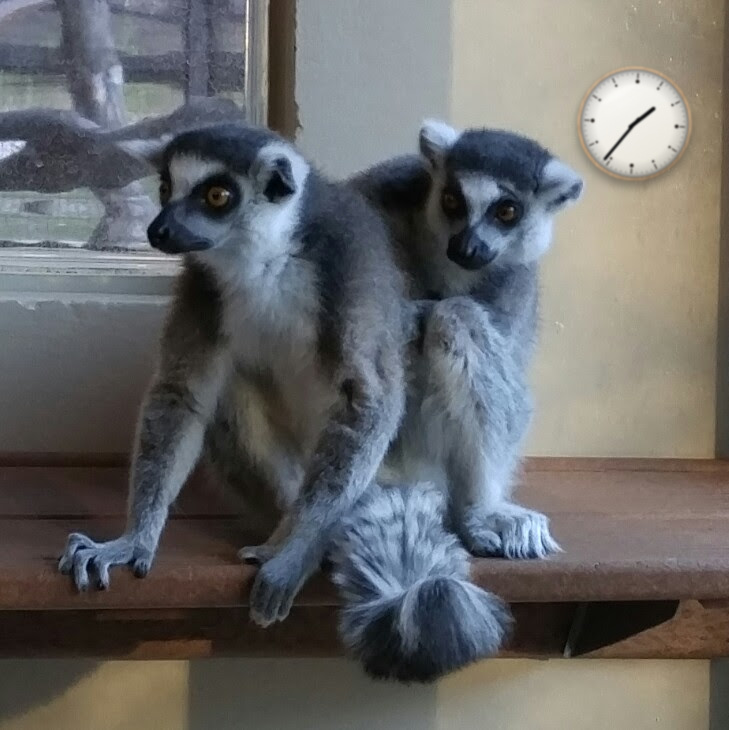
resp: 1,36
